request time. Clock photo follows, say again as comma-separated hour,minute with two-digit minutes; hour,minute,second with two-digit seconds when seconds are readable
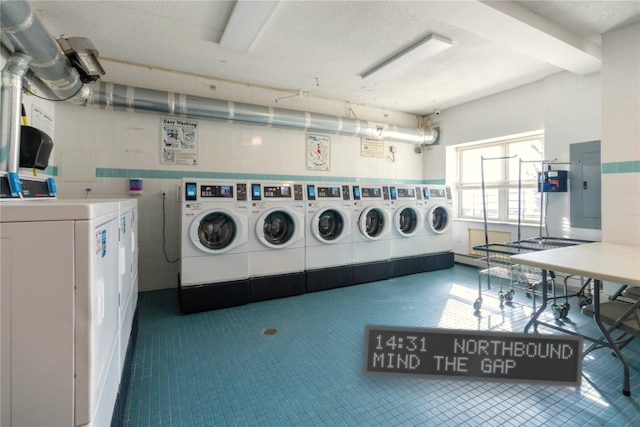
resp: 14,31
